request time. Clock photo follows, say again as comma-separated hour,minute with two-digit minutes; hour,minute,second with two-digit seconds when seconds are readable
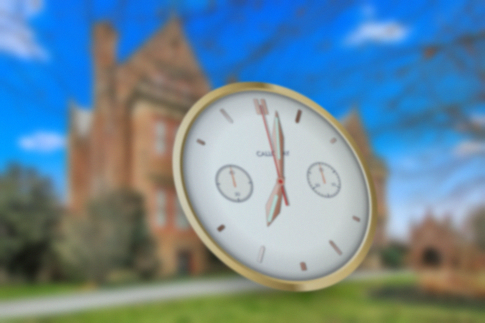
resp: 7,02
